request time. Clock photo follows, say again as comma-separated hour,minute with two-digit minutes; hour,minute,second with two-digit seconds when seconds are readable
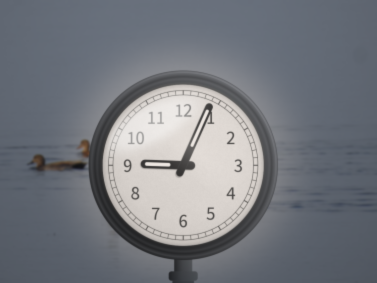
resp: 9,04
